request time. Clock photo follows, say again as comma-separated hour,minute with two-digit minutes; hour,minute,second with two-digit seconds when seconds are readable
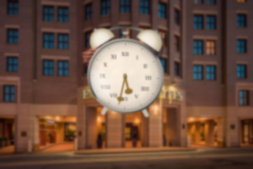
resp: 5,32
